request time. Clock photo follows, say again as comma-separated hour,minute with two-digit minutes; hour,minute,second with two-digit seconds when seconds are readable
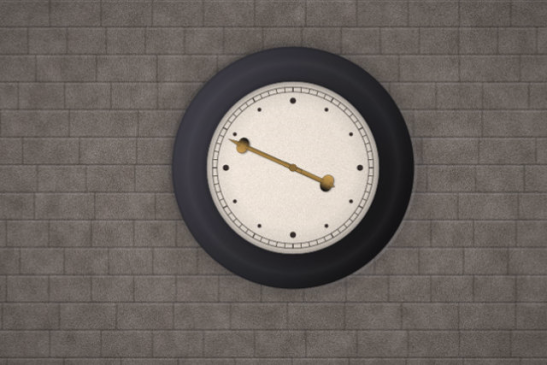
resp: 3,49
